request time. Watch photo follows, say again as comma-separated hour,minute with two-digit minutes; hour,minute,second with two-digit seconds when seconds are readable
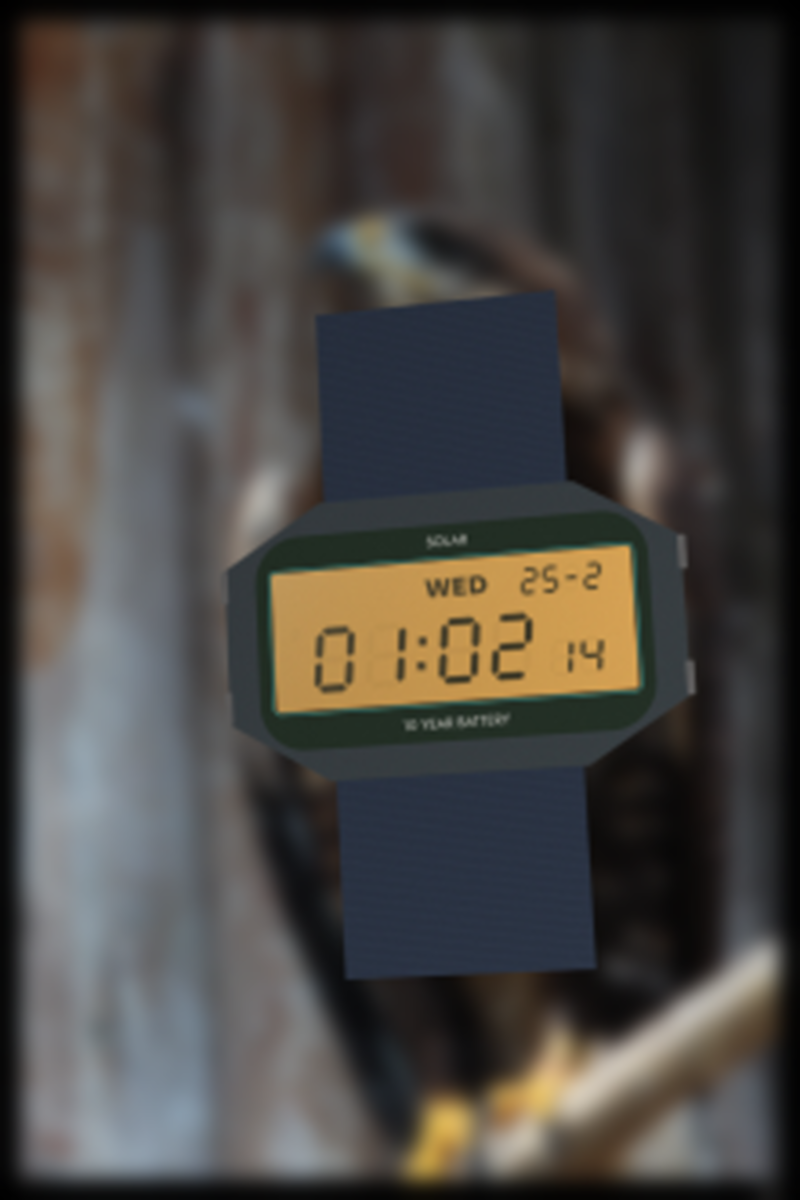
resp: 1,02,14
